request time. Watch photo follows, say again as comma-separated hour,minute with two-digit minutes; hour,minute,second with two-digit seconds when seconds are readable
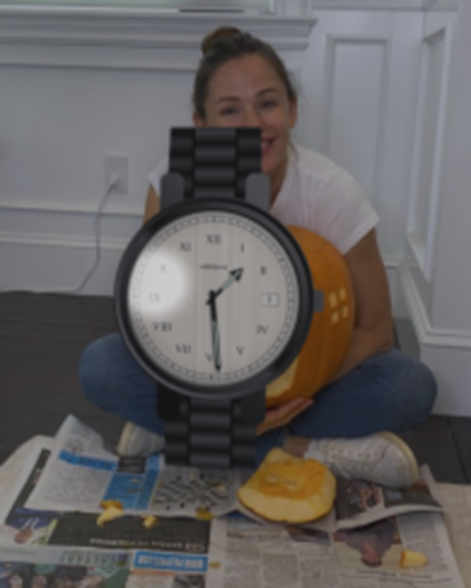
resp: 1,29
